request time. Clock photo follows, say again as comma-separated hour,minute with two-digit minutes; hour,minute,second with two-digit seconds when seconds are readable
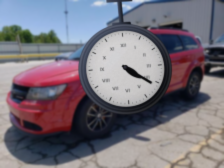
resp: 4,21
